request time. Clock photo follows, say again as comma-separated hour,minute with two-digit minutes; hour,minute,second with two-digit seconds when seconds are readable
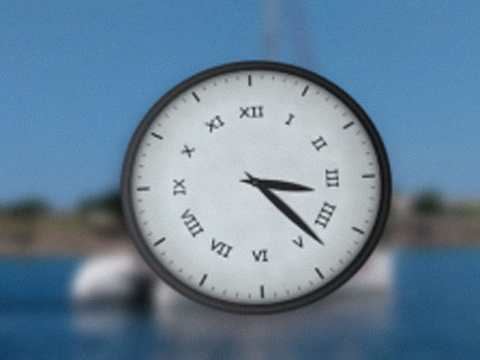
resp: 3,23
